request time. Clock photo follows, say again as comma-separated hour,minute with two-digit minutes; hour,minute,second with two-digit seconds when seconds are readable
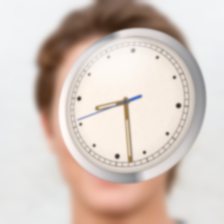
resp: 8,27,41
